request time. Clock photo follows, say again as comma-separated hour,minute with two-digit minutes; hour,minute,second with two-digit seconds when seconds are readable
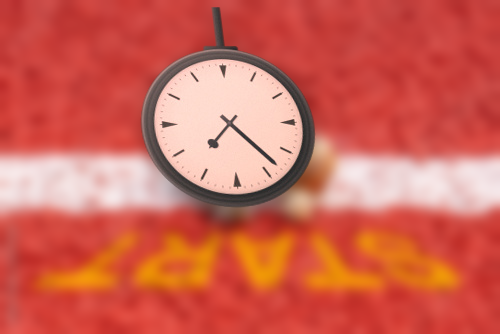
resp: 7,23
